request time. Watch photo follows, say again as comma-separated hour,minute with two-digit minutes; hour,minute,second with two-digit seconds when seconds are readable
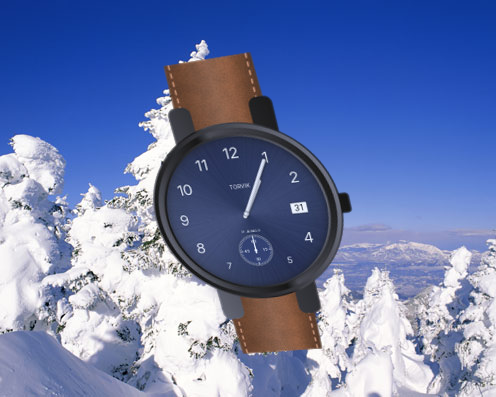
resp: 1,05
